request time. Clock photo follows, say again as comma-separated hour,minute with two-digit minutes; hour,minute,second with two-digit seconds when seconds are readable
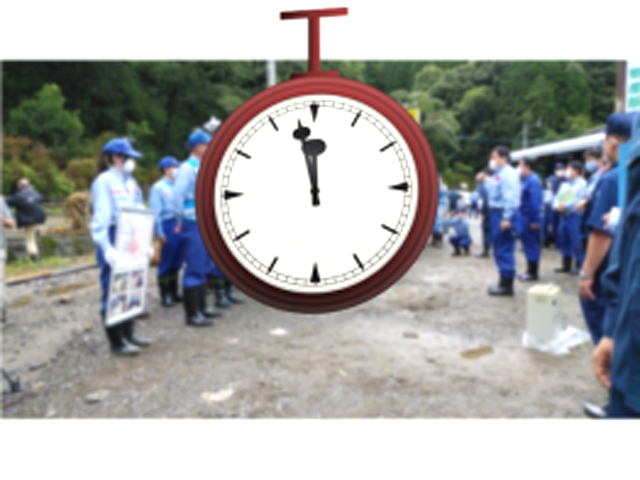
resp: 11,58
